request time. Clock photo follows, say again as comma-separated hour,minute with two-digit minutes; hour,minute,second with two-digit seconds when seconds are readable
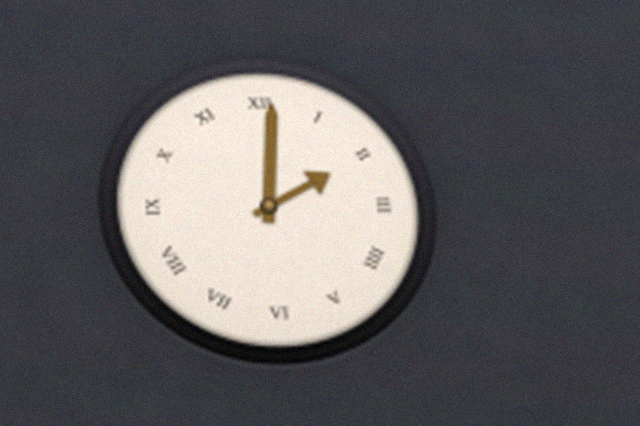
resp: 2,01
